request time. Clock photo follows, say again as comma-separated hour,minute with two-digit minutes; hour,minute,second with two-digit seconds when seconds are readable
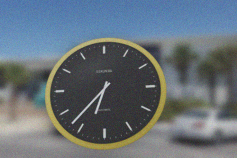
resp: 6,37
